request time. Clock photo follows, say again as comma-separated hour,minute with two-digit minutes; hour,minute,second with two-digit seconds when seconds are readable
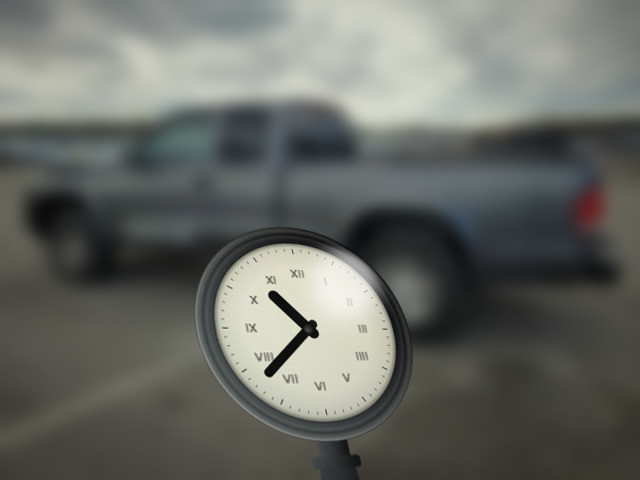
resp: 10,38
